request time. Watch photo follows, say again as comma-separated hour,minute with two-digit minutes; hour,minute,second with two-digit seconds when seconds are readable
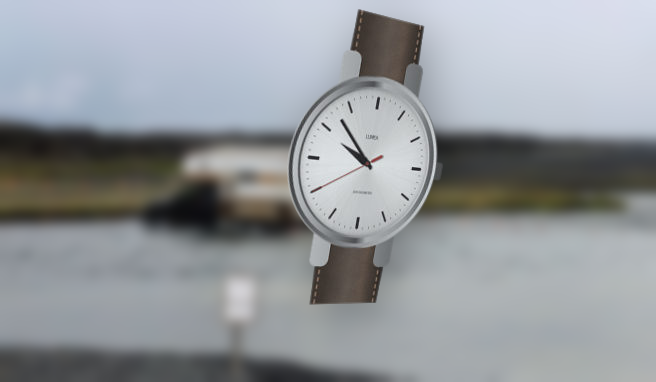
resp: 9,52,40
